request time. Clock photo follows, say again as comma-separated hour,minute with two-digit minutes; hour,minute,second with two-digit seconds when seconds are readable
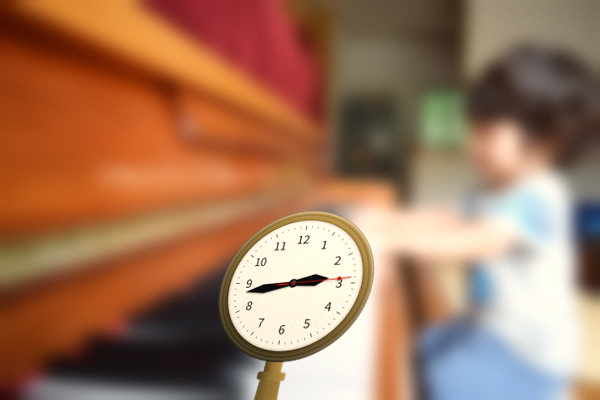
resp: 2,43,14
